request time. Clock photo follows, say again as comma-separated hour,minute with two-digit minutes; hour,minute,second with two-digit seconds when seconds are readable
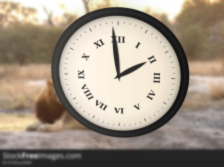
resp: 1,59
